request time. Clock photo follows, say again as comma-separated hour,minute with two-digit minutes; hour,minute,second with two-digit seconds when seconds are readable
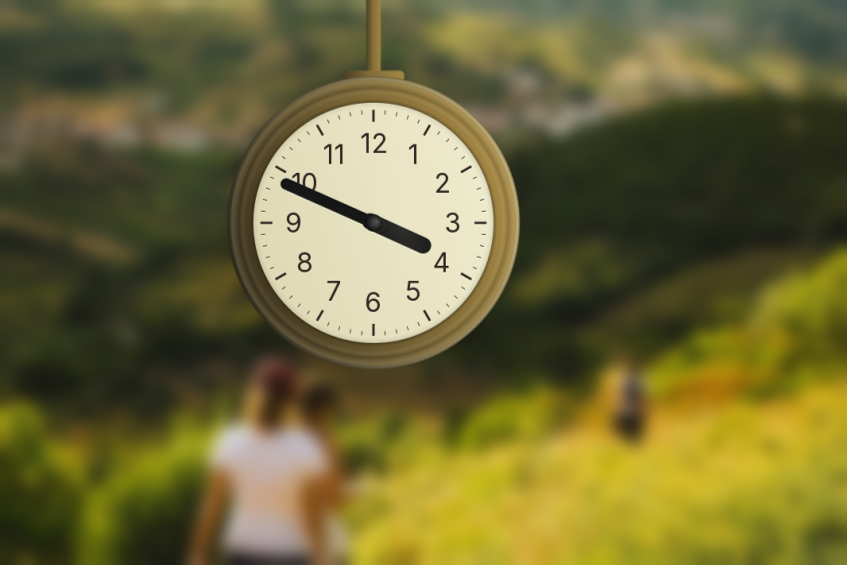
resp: 3,49
